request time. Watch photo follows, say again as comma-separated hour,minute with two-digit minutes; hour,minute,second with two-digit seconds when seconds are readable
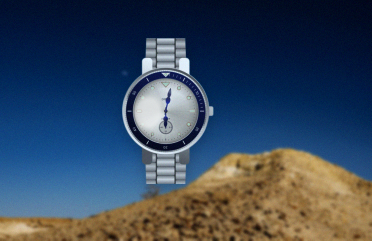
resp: 6,02
